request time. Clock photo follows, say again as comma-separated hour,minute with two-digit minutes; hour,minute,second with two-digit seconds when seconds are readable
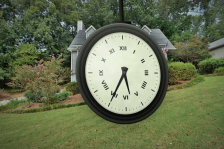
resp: 5,35
